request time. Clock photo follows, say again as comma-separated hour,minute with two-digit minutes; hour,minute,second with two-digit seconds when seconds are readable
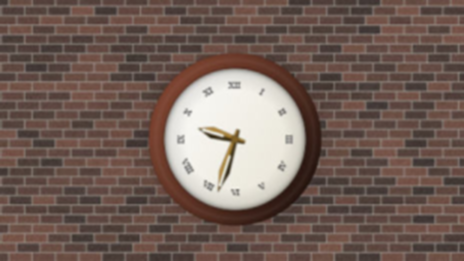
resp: 9,33
